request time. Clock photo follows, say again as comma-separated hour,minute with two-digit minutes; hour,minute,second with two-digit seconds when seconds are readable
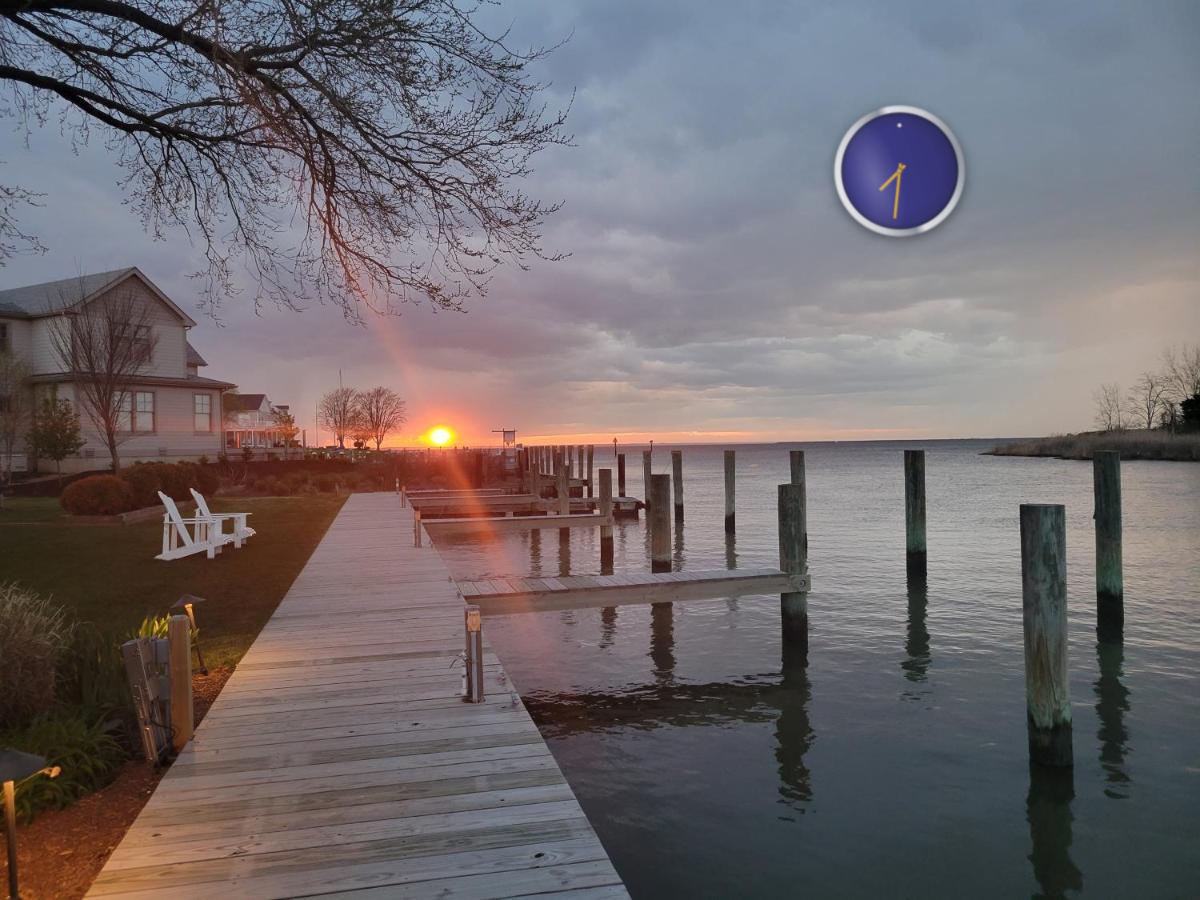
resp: 7,31
